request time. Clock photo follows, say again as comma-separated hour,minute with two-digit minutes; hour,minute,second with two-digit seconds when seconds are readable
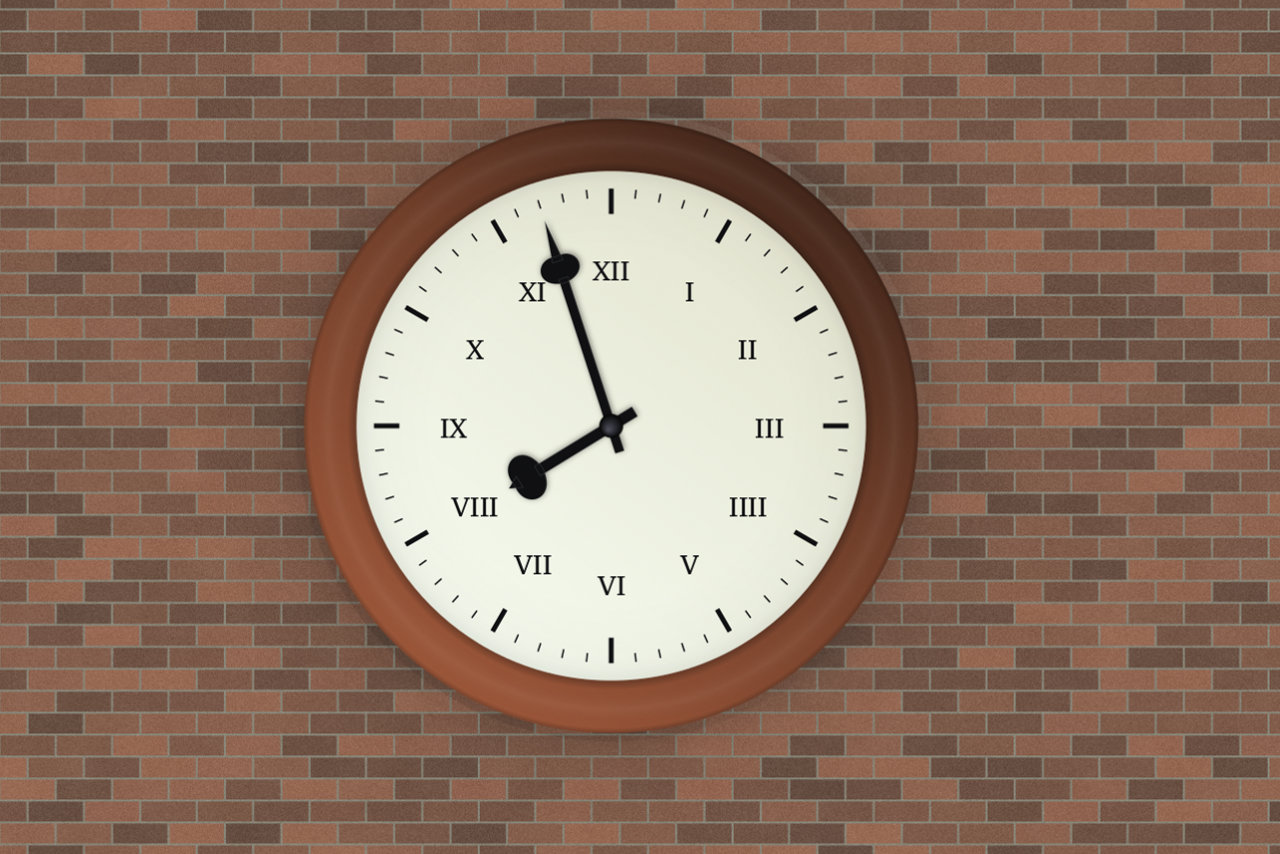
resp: 7,57
